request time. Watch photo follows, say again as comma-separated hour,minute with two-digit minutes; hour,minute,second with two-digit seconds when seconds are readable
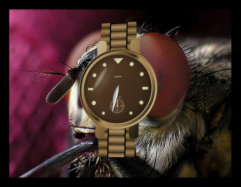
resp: 6,32
